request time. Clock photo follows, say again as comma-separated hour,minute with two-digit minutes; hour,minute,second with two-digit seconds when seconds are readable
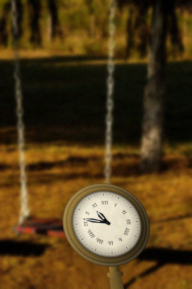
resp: 10,47
